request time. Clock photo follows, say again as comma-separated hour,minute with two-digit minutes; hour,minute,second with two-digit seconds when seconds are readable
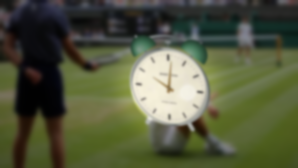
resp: 10,01
